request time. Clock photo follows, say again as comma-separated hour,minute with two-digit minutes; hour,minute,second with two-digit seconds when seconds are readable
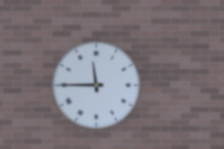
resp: 11,45
